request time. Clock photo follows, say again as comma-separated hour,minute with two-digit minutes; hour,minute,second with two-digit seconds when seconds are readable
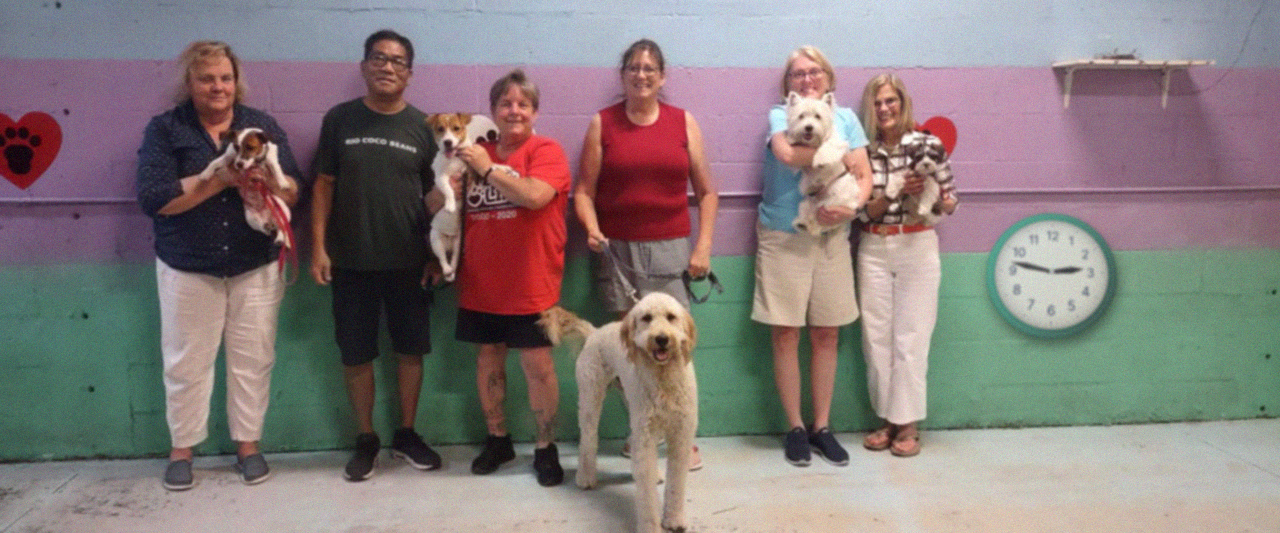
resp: 2,47
